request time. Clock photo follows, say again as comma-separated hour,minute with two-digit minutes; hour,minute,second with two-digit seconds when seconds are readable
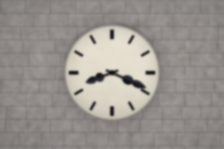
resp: 8,19
